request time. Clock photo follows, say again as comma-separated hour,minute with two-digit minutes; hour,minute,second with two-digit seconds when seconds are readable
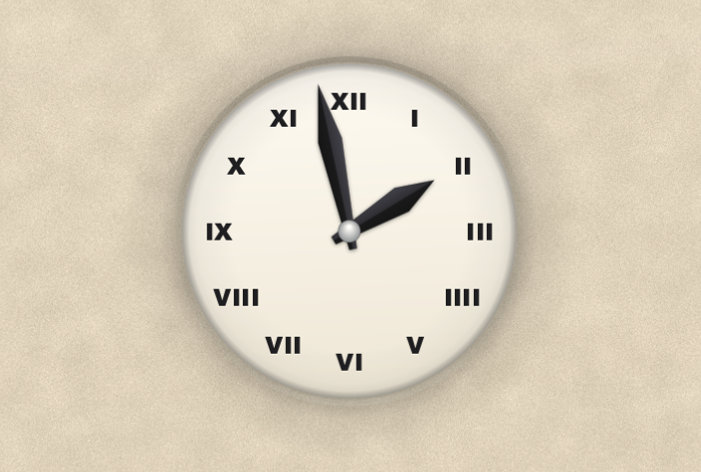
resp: 1,58
